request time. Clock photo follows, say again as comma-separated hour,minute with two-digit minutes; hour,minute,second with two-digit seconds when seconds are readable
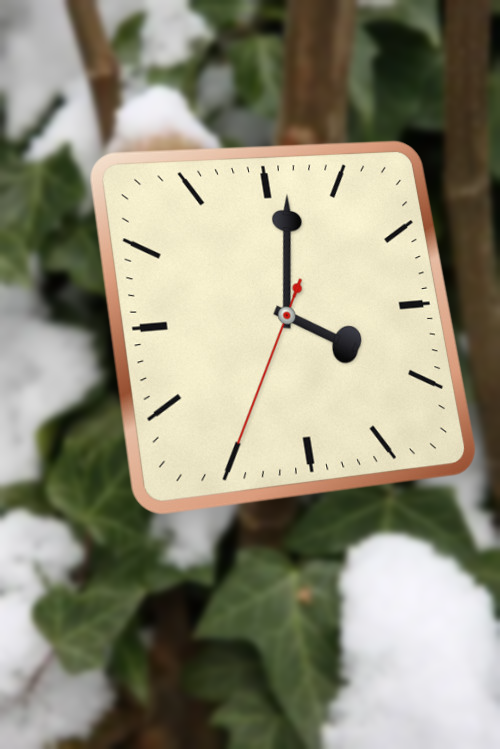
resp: 4,01,35
